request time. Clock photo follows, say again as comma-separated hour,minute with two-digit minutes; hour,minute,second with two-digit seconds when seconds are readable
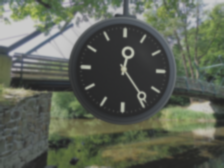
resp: 12,24
